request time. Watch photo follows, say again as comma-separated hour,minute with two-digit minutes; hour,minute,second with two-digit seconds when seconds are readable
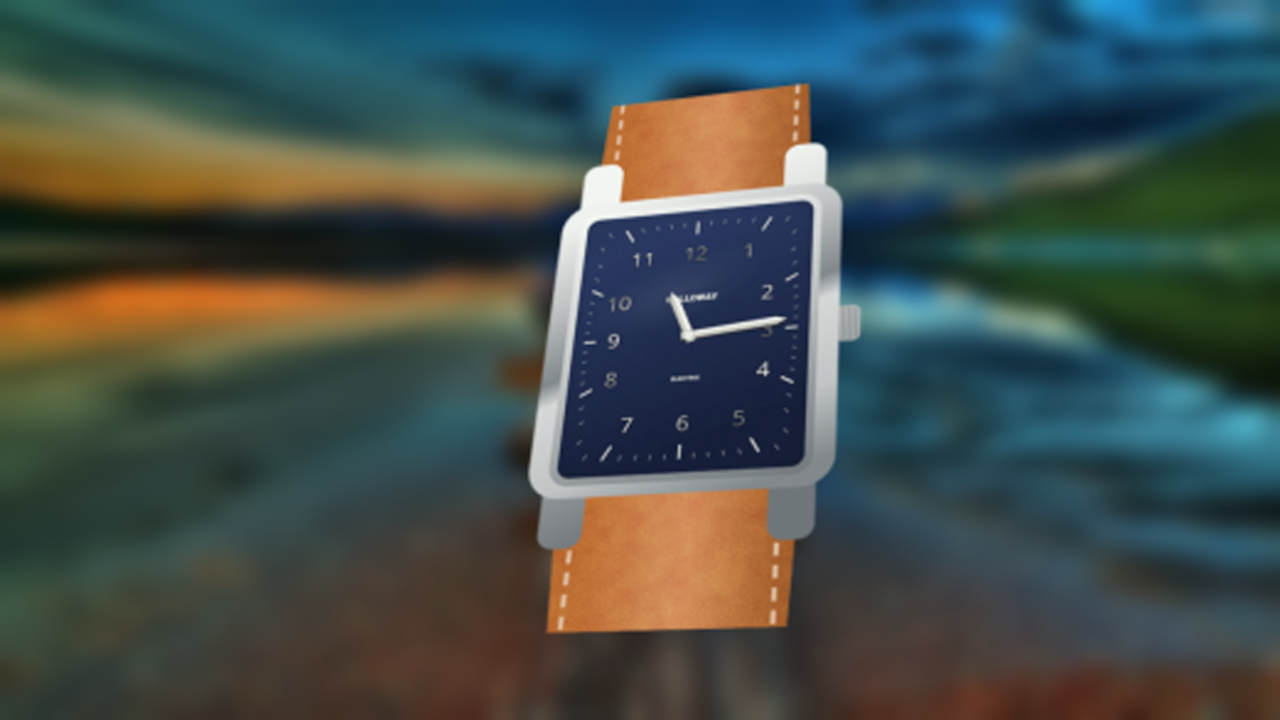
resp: 11,14
